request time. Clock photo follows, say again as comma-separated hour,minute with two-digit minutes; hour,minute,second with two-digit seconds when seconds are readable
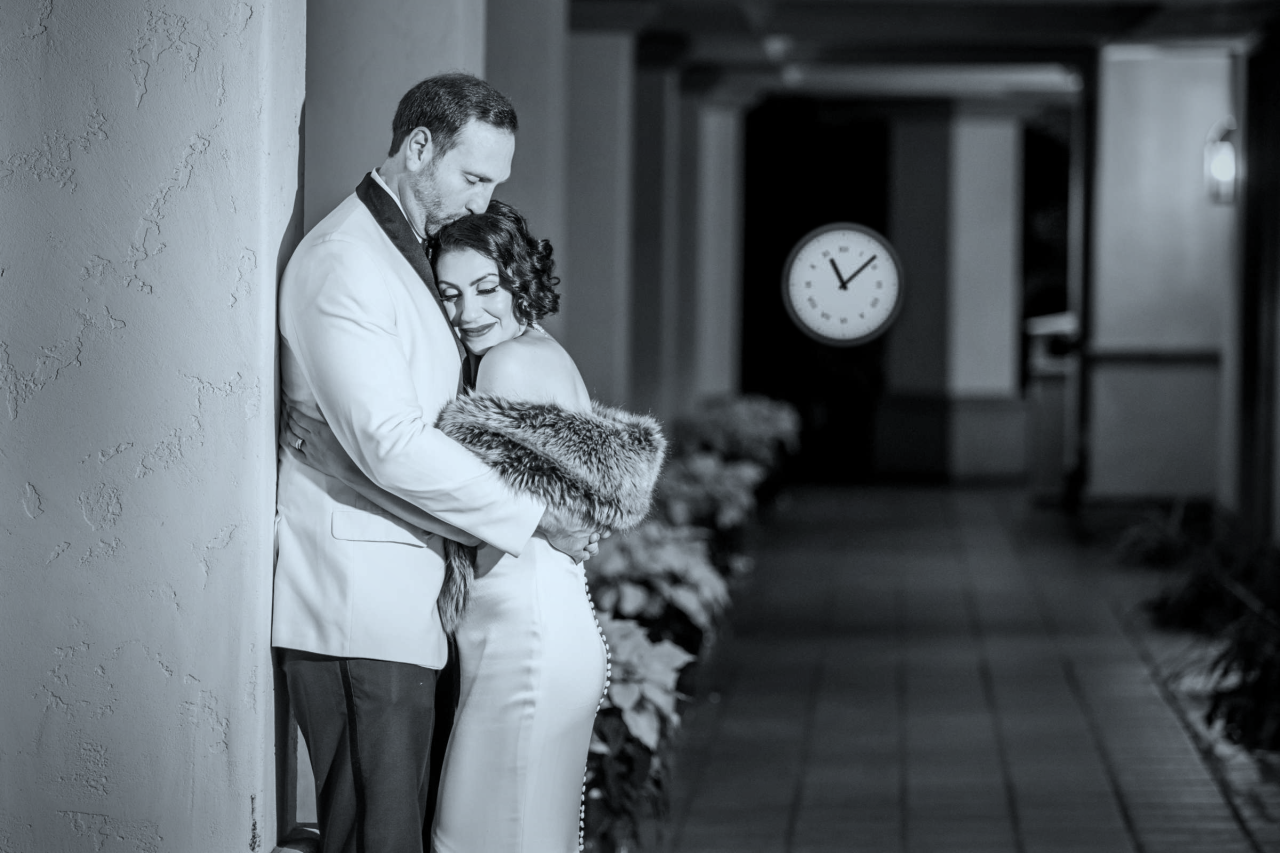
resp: 11,08
